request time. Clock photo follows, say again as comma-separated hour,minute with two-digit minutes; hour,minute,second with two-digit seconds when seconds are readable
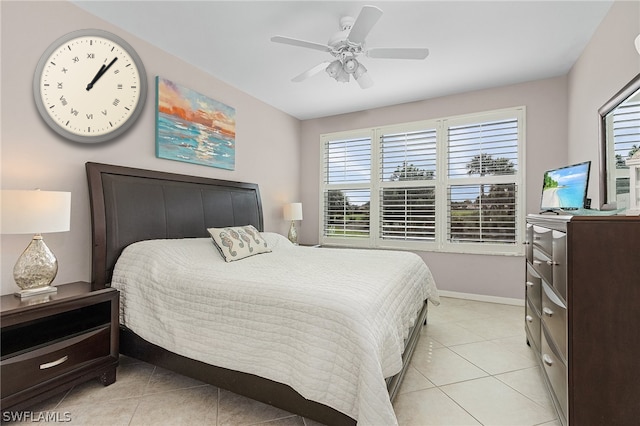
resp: 1,07
